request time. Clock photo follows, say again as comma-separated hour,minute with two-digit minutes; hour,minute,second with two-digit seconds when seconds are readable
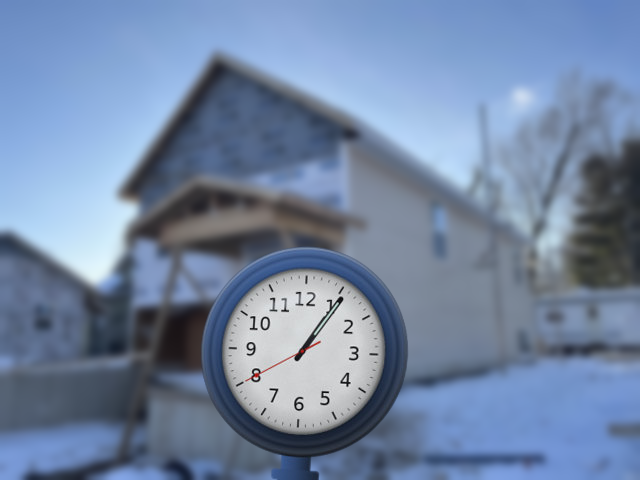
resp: 1,05,40
